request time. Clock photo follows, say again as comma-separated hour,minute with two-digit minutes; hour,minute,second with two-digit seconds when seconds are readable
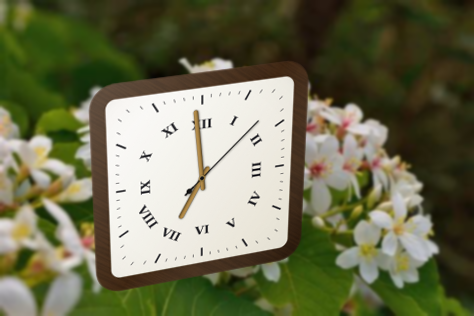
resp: 6,59,08
